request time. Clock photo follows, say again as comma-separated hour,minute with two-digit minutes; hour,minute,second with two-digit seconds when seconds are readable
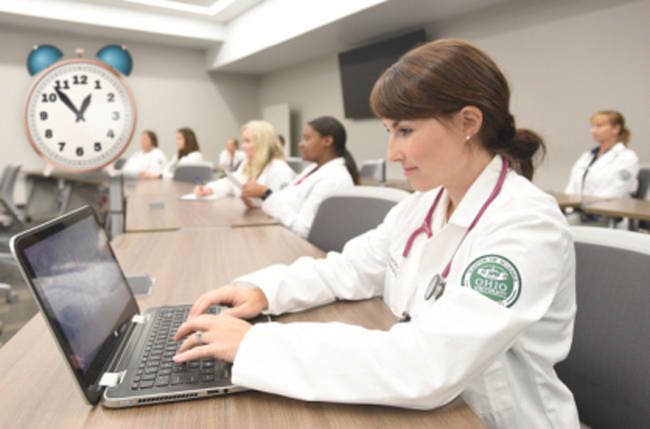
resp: 12,53
